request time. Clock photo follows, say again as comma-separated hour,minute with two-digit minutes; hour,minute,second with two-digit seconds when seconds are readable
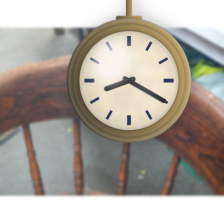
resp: 8,20
